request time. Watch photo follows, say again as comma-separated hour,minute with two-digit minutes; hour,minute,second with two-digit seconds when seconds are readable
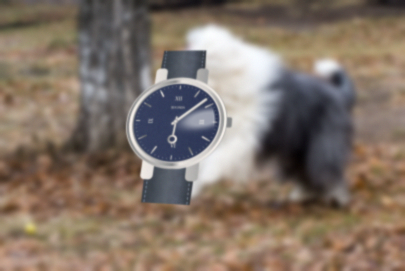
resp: 6,08
